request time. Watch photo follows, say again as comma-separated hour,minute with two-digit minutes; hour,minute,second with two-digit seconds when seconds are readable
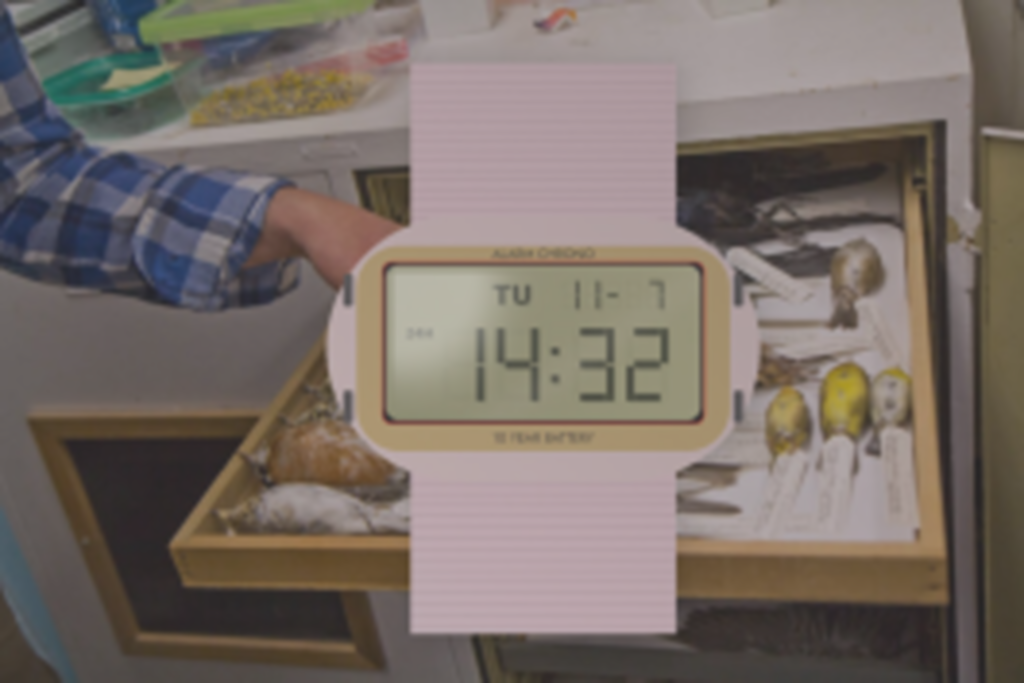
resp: 14,32
